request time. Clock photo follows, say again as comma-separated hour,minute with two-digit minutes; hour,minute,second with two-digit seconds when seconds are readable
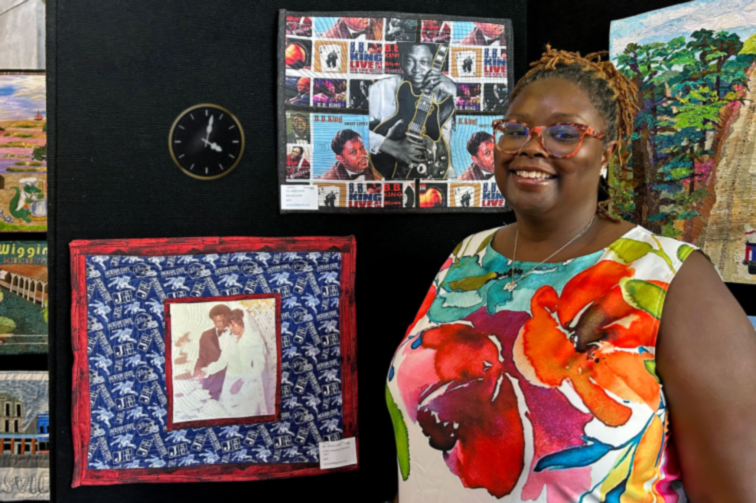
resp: 4,02
